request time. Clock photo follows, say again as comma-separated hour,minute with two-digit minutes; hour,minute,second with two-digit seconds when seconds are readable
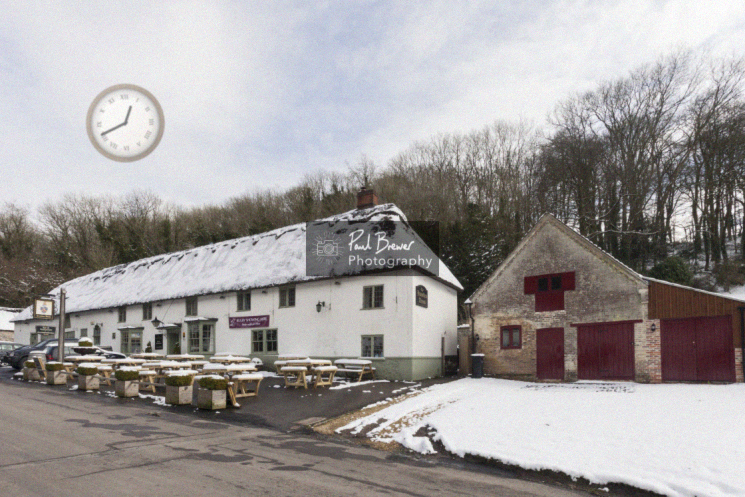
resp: 12,41
